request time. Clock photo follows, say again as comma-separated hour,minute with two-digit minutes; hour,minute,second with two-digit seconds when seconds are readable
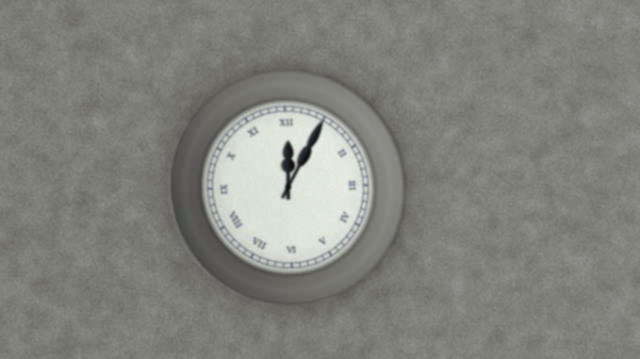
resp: 12,05
